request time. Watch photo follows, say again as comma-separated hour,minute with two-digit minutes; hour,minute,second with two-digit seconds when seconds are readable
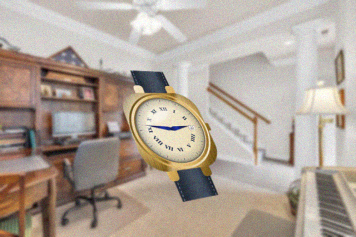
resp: 2,47
